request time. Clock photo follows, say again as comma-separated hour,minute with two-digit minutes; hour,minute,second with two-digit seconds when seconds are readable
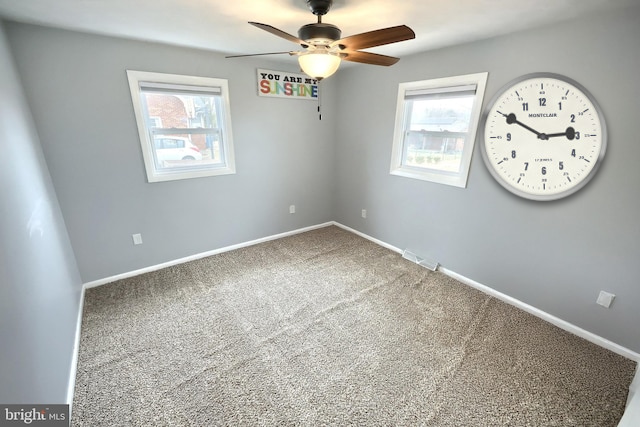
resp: 2,50
